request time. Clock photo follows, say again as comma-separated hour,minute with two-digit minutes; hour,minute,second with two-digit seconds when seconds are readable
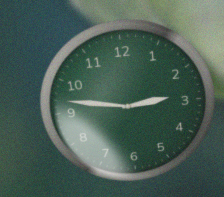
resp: 2,47
